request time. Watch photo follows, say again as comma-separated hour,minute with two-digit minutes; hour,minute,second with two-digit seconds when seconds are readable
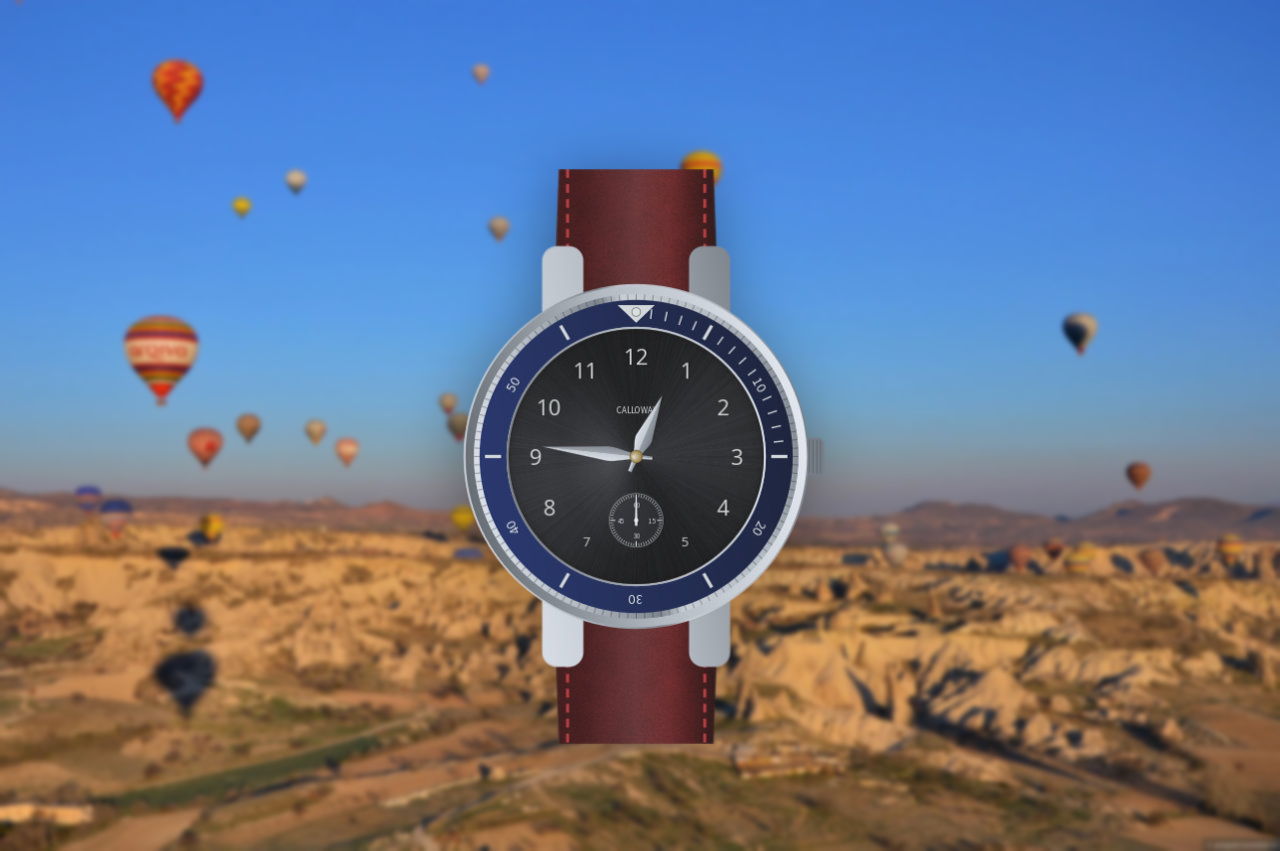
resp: 12,46
